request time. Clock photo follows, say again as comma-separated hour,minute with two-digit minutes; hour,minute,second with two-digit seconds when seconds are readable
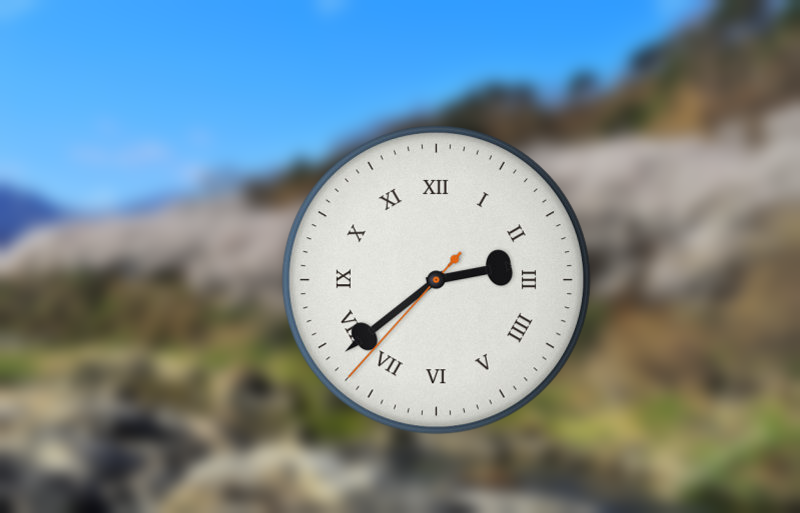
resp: 2,38,37
